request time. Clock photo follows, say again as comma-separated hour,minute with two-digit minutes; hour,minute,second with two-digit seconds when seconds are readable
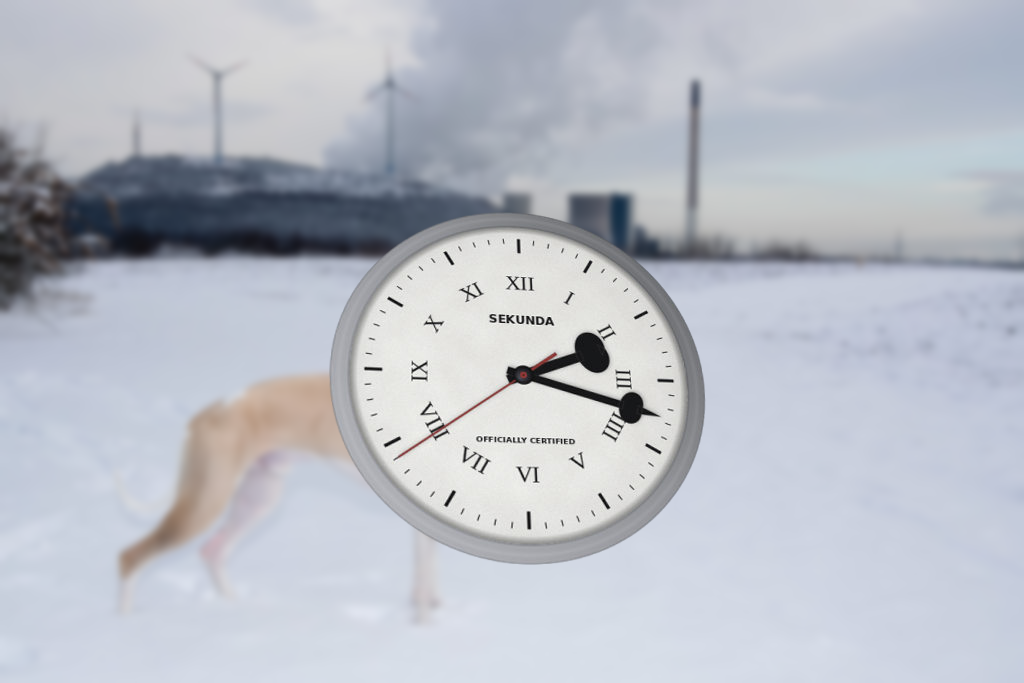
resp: 2,17,39
